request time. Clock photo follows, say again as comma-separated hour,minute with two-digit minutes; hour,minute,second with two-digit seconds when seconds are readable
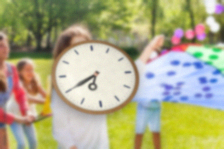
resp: 6,40
